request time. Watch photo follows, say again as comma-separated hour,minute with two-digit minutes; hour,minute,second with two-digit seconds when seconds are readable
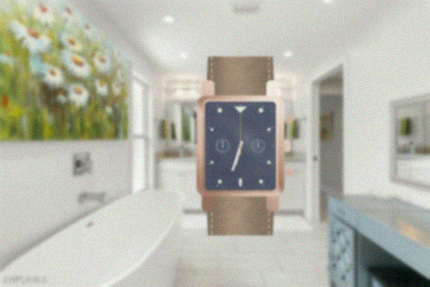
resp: 6,33
